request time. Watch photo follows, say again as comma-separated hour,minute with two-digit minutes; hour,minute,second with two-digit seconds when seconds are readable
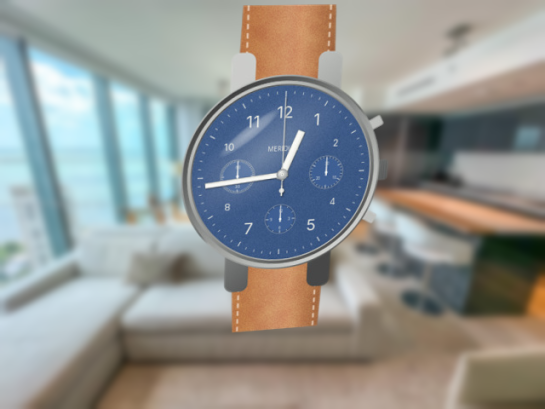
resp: 12,44
